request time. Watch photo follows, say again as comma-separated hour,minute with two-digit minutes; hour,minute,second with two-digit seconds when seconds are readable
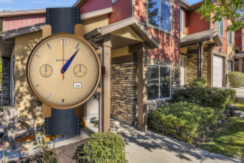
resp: 1,06
